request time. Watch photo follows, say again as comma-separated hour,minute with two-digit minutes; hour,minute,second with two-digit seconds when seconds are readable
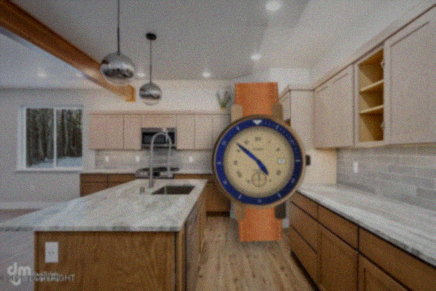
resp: 4,52
